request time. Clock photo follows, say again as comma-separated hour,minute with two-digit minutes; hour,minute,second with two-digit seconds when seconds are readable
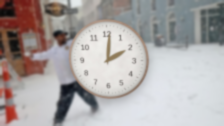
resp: 2,01
